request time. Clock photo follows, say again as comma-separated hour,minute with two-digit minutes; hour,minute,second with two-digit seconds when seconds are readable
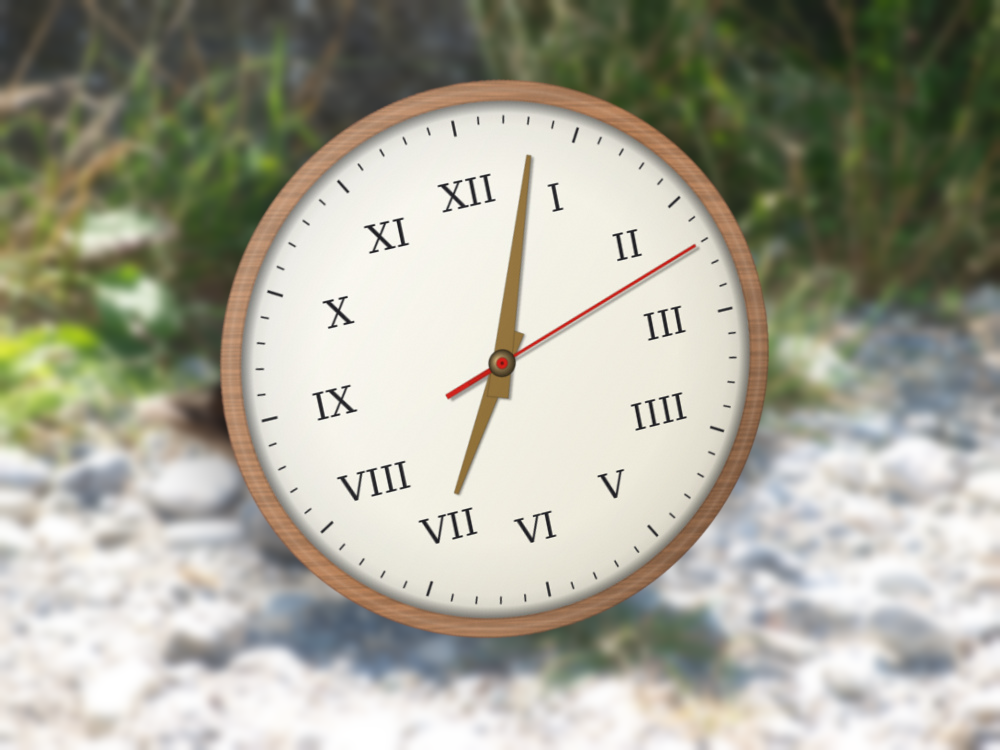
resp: 7,03,12
